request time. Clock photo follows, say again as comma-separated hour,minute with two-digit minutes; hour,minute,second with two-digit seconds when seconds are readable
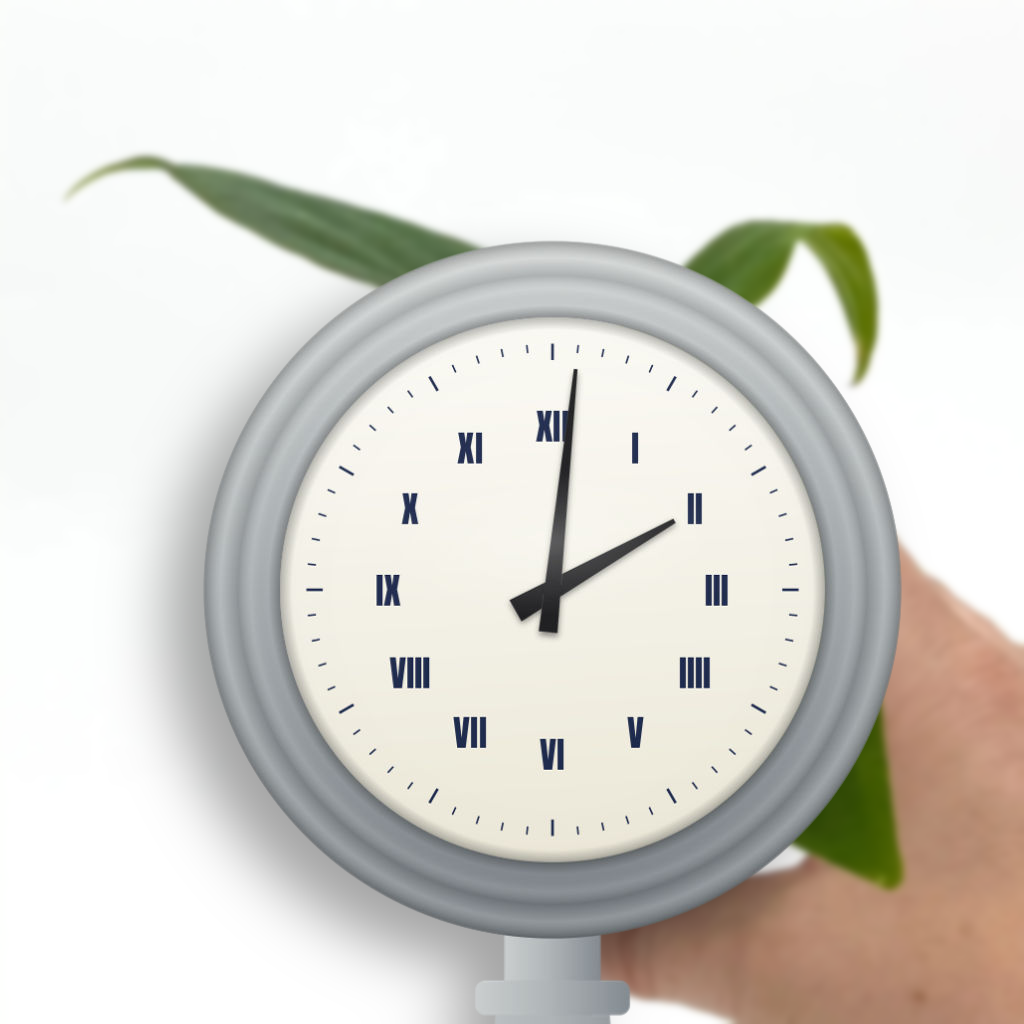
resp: 2,01
